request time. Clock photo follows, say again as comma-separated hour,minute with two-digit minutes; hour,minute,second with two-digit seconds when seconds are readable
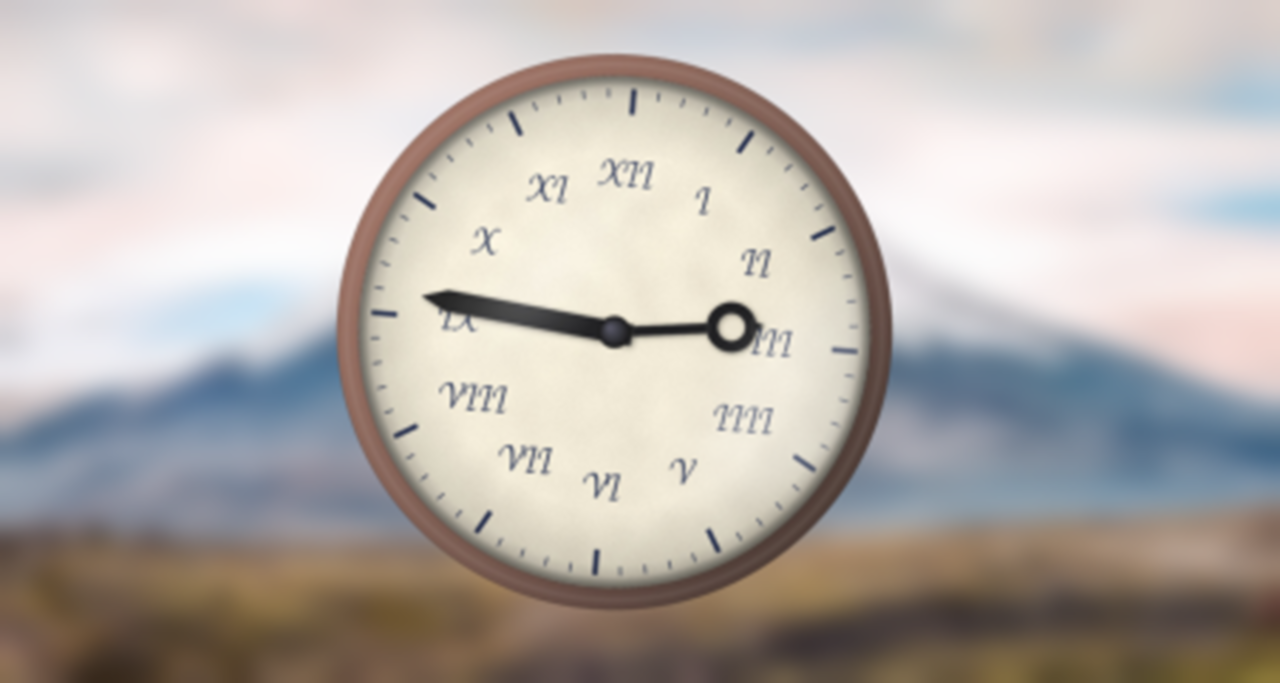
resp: 2,46
